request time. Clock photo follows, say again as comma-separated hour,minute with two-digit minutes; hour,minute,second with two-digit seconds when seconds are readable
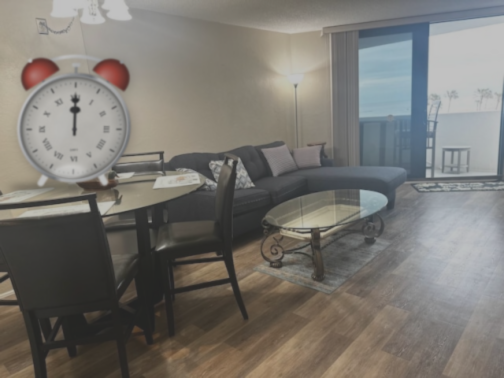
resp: 12,00
